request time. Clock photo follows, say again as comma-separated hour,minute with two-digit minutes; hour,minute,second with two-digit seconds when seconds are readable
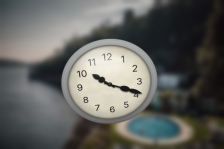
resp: 10,19
